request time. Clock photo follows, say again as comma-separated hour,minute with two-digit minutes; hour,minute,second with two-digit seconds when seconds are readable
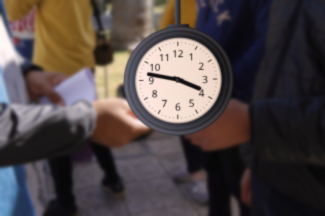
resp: 3,47
